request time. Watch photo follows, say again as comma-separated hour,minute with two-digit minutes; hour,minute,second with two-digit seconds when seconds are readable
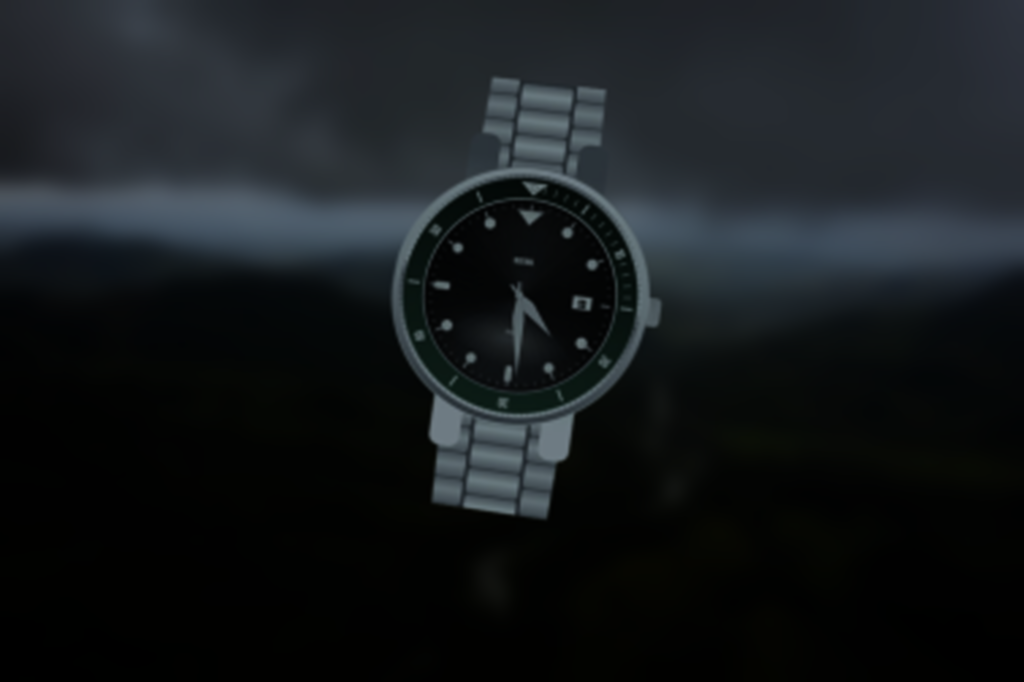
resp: 4,29
